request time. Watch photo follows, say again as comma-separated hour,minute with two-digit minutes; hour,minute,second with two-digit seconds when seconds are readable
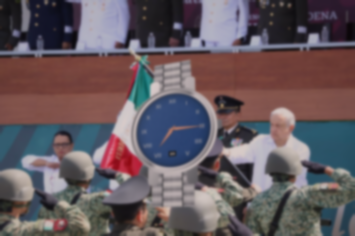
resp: 7,15
